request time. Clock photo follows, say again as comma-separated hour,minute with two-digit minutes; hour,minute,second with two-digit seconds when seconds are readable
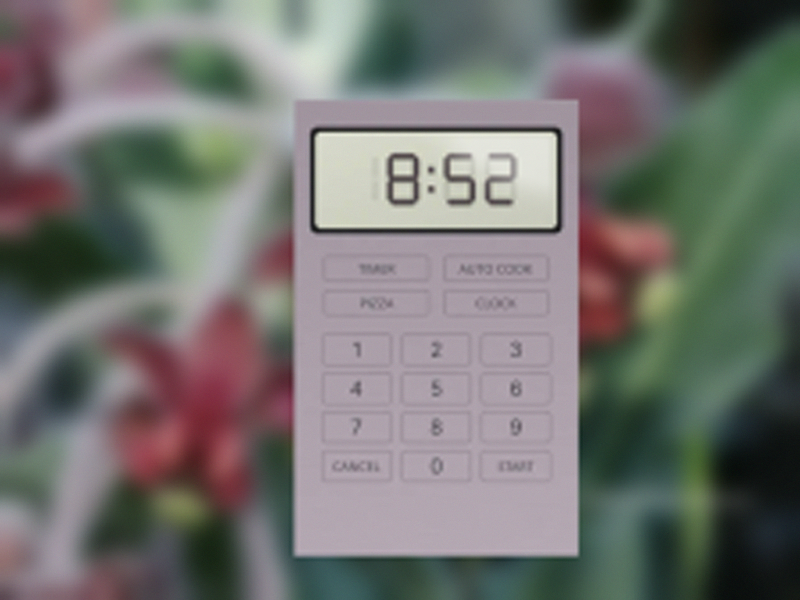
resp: 8,52
